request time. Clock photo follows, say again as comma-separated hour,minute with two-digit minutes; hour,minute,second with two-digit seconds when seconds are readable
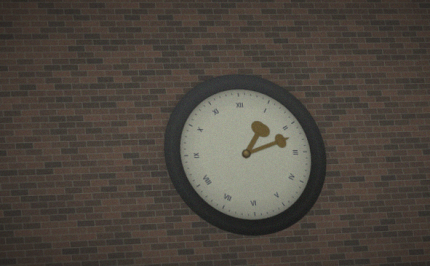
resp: 1,12
